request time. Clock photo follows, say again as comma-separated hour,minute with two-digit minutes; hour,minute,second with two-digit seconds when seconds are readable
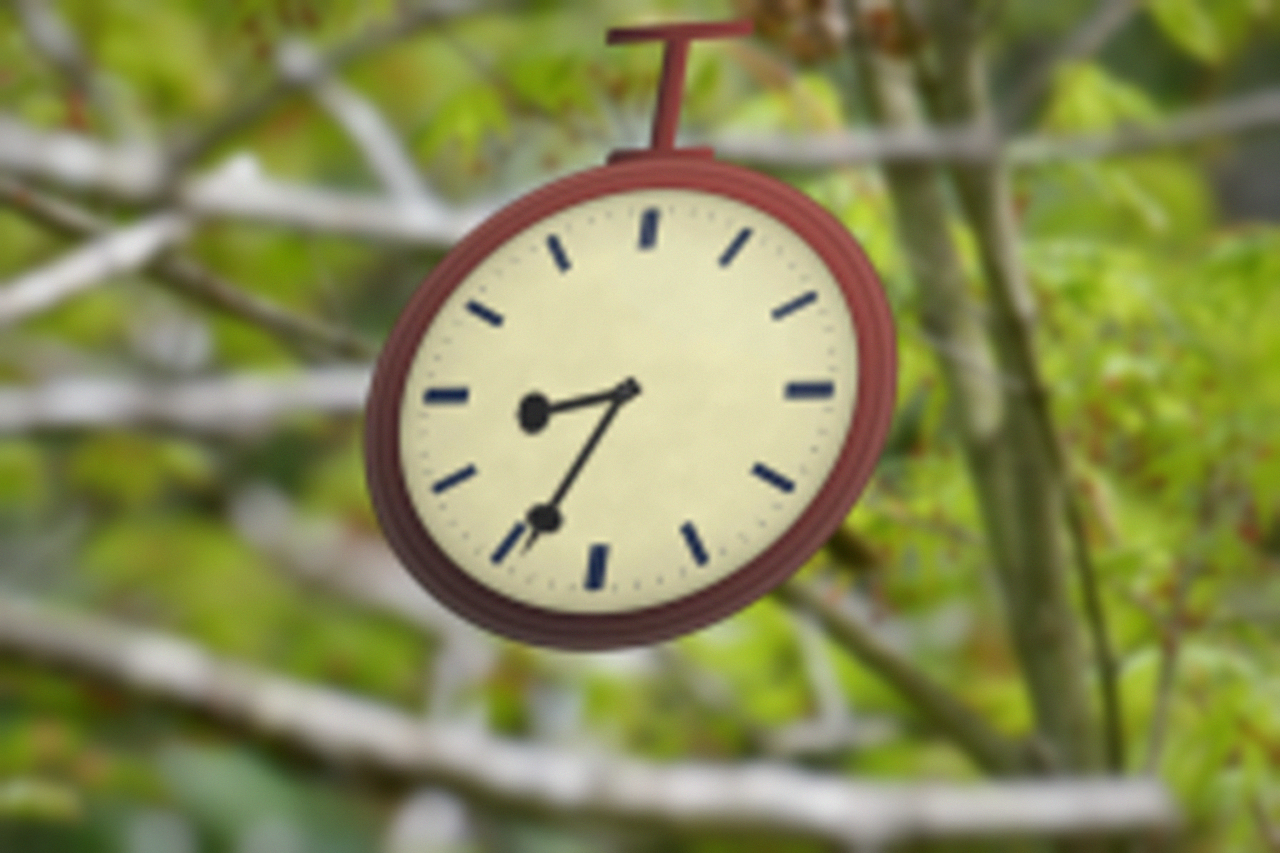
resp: 8,34
